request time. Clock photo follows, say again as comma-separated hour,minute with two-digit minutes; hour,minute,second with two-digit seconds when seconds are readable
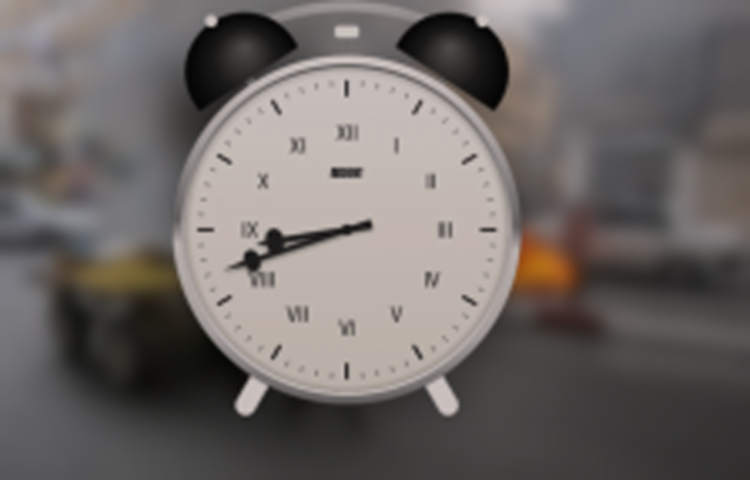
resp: 8,42
